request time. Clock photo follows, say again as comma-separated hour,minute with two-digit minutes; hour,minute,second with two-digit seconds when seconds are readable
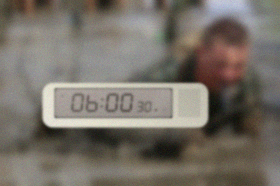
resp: 6,00
